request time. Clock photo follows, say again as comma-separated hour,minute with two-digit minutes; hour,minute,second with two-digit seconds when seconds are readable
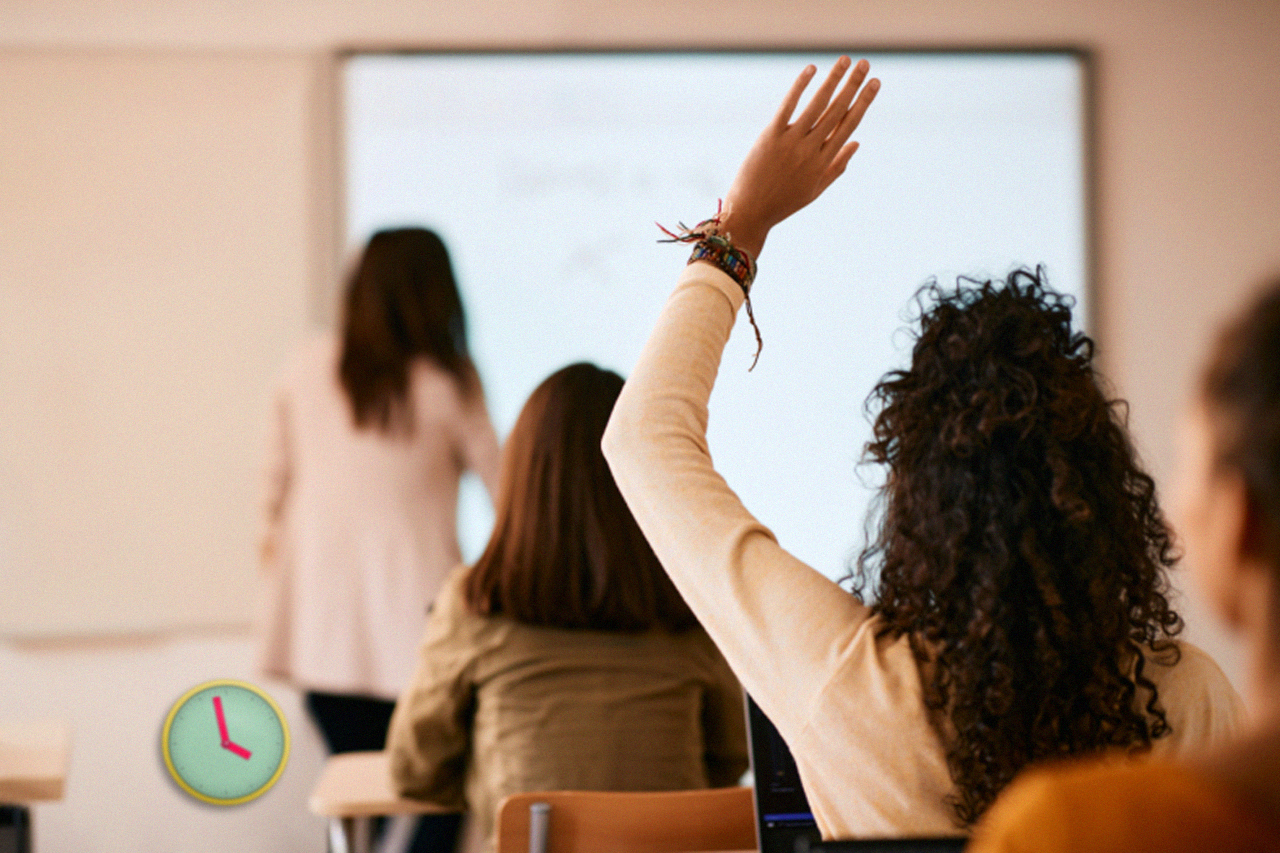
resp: 3,58
